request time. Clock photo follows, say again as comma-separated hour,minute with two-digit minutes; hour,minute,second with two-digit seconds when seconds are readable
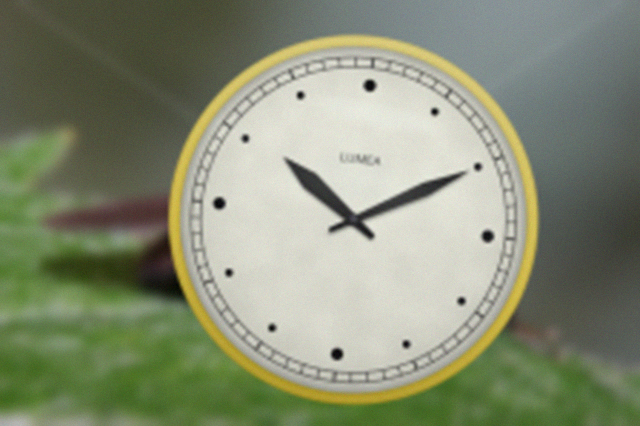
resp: 10,10
